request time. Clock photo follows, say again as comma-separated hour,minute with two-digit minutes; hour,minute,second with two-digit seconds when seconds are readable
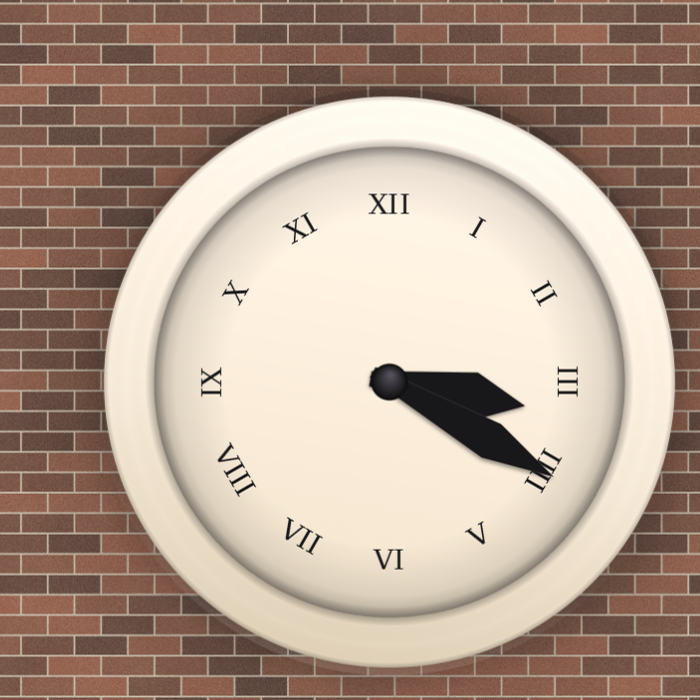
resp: 3,20
